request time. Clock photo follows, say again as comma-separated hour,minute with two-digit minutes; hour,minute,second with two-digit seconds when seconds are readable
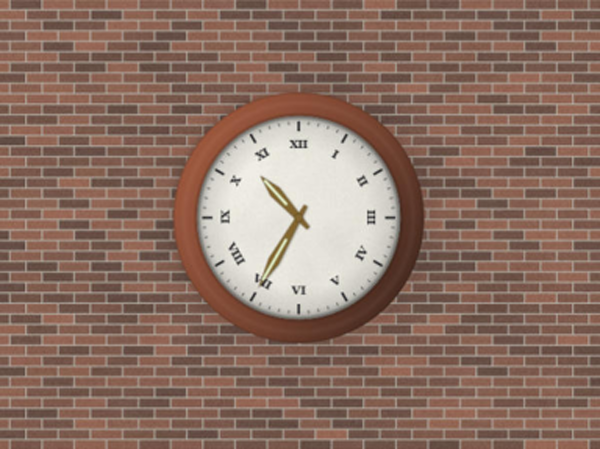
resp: 10,35
